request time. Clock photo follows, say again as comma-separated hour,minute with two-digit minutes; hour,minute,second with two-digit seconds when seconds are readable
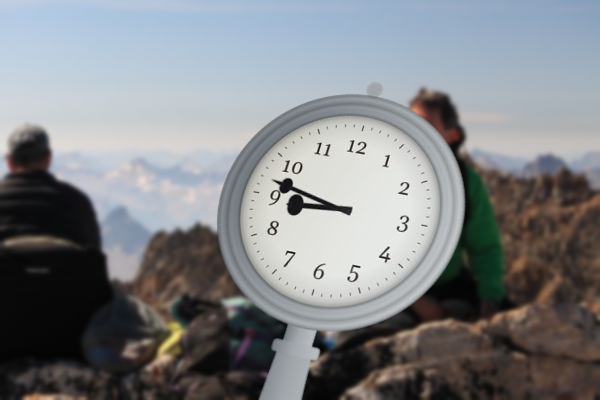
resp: 8,47
